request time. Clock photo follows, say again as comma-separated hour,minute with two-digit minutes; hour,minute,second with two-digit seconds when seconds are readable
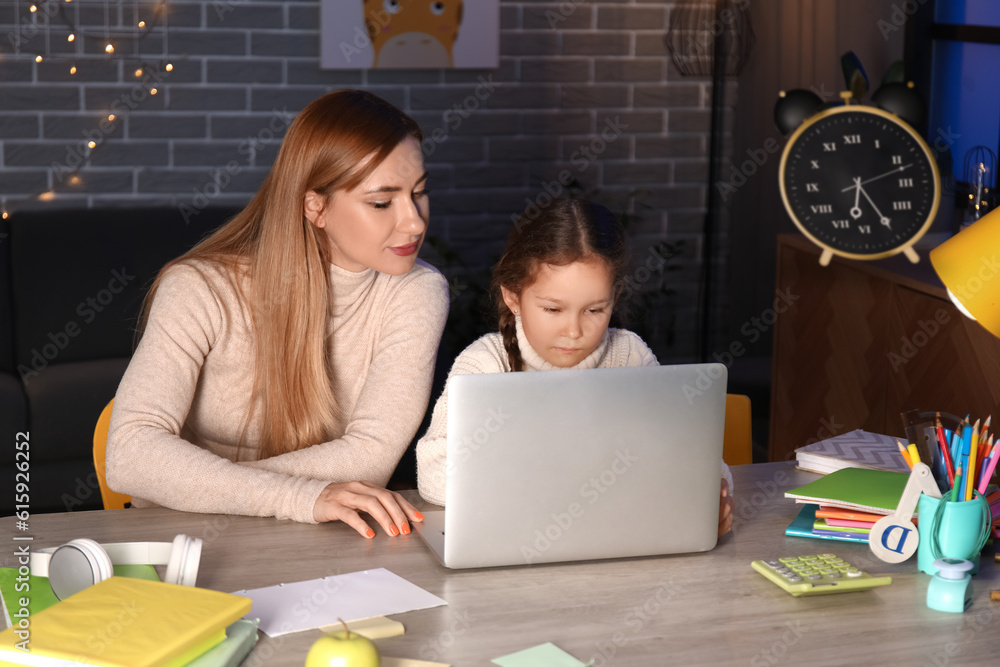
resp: 6,25,12
